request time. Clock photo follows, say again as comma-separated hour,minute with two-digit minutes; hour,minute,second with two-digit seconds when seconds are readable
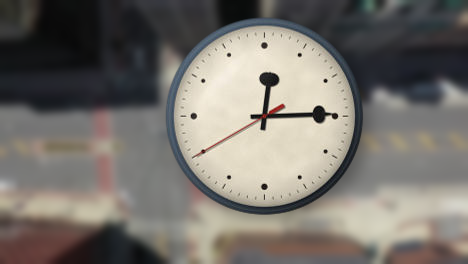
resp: 12,14,40
